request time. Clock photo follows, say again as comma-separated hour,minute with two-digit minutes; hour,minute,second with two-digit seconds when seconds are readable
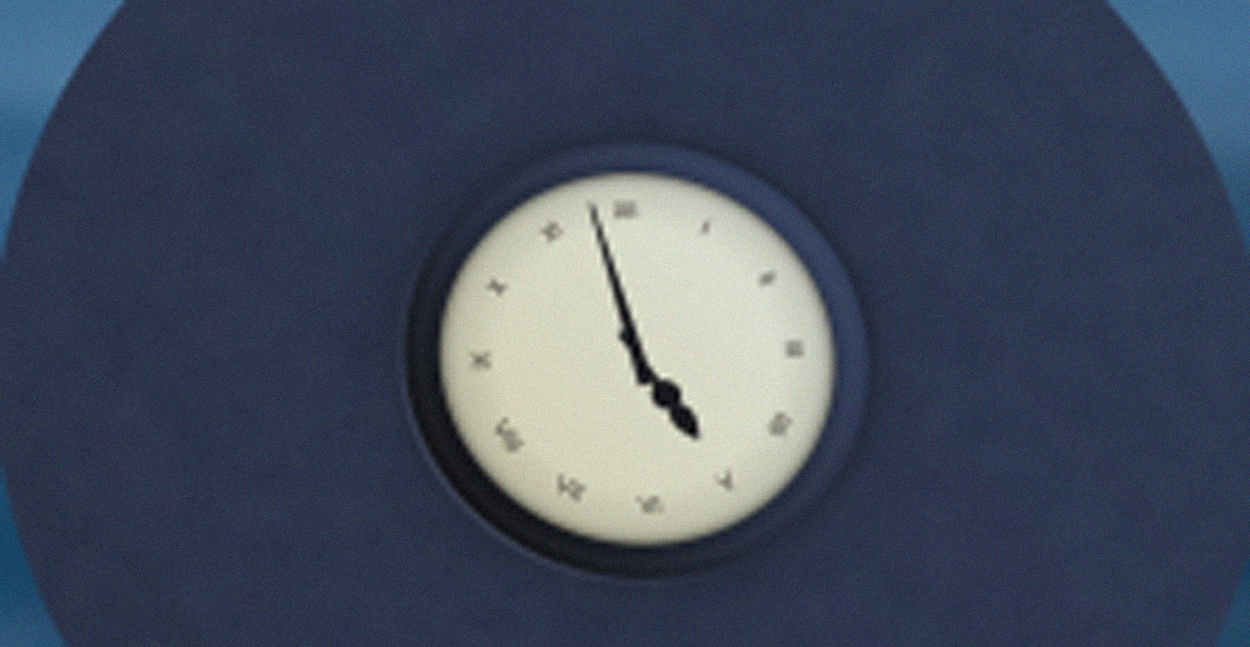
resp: 4,58
